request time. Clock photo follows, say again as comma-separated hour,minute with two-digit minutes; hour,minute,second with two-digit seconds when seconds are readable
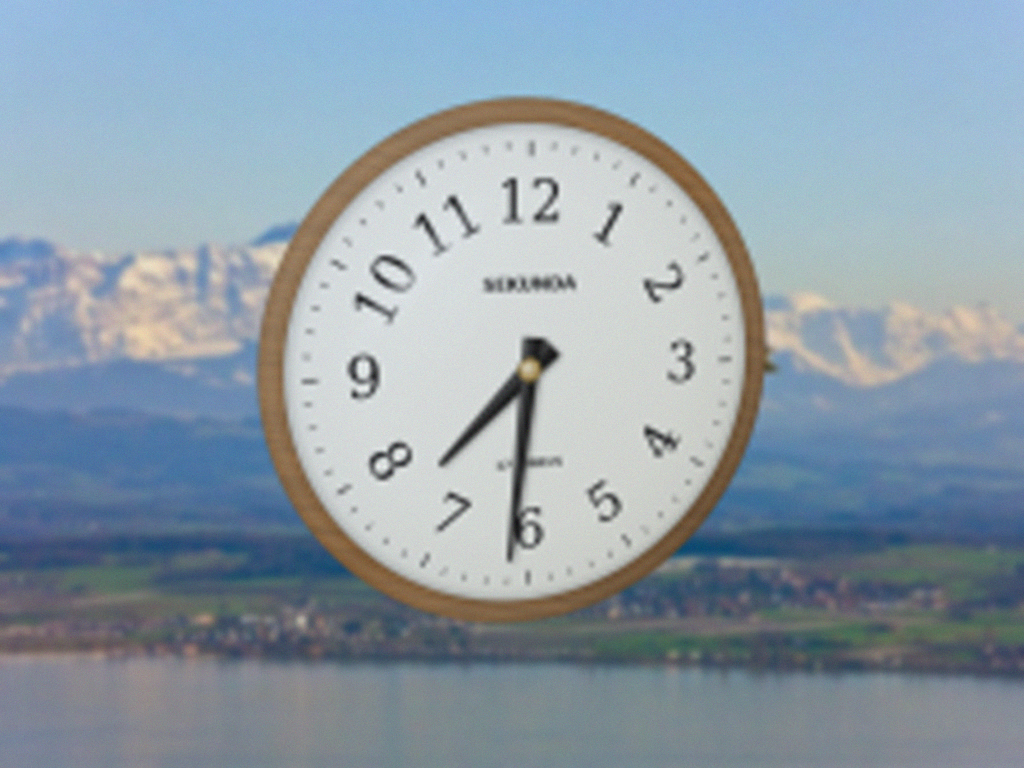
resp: 7,31
